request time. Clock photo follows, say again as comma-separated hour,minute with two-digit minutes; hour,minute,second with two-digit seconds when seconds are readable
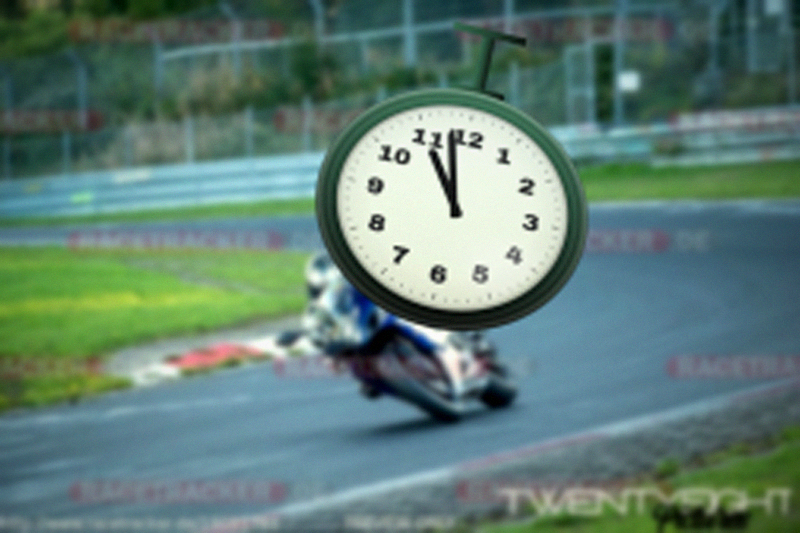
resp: 10,58
